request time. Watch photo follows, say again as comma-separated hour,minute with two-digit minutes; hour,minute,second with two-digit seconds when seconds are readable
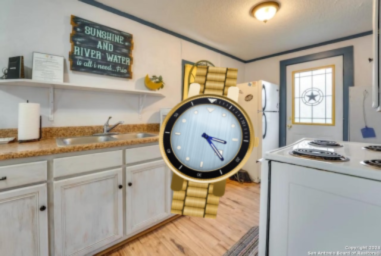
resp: 3,23
